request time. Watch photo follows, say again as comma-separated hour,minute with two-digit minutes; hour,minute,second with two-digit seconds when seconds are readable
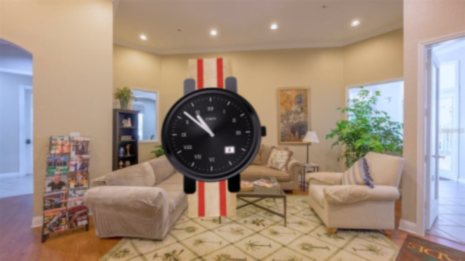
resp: 10,52
